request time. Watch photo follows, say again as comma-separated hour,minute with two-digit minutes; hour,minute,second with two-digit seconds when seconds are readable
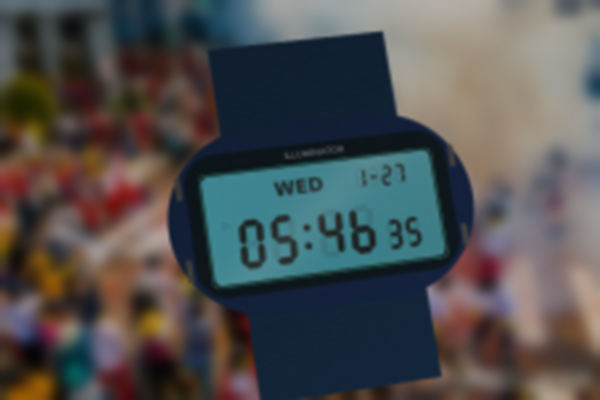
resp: 5,46,35
